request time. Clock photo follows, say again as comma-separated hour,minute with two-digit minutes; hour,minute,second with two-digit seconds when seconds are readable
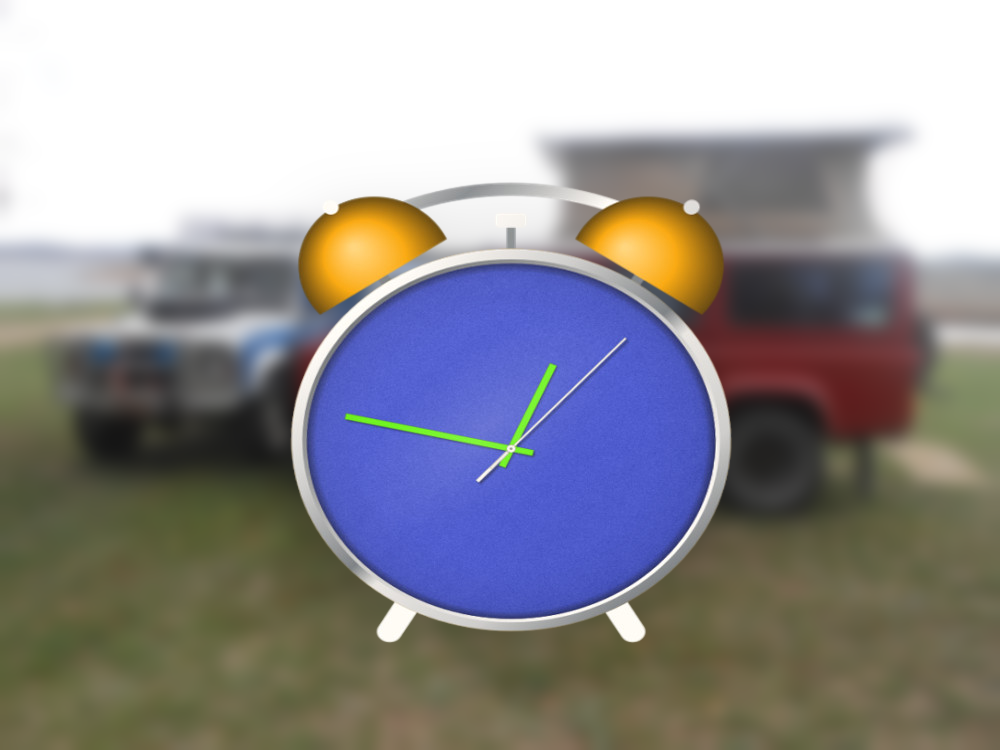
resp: 12,47,07
